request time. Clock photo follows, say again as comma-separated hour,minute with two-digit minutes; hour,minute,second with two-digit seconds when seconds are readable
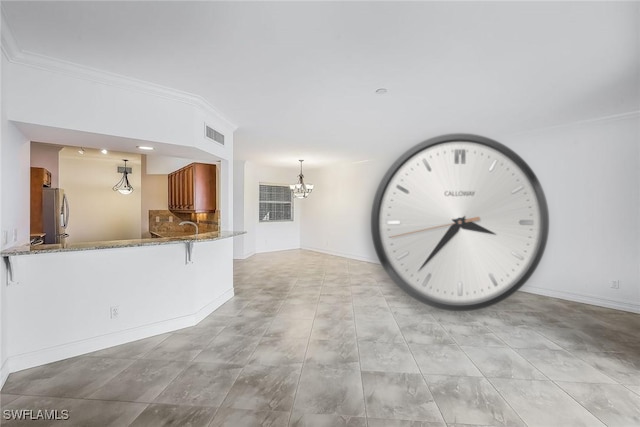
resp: 3,36,43
